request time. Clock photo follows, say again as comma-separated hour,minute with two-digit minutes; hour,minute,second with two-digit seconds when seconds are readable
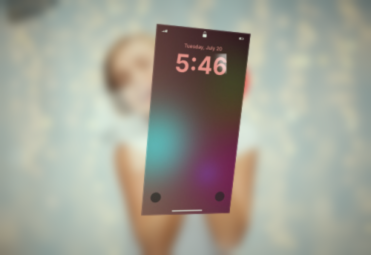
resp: 5,46
